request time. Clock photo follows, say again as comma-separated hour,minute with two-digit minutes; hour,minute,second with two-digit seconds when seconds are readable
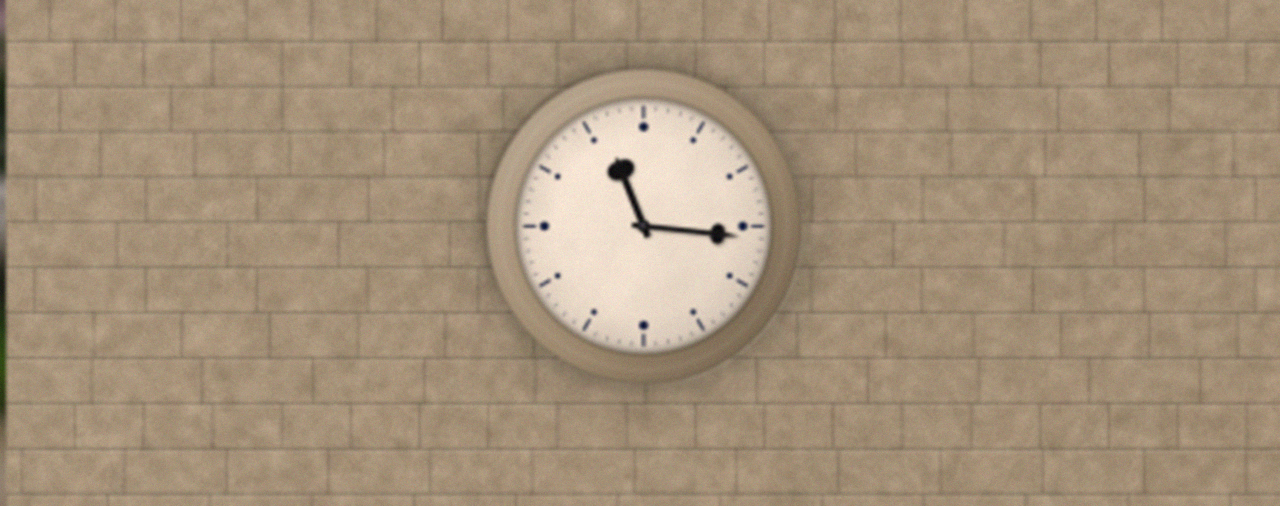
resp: 11,16
